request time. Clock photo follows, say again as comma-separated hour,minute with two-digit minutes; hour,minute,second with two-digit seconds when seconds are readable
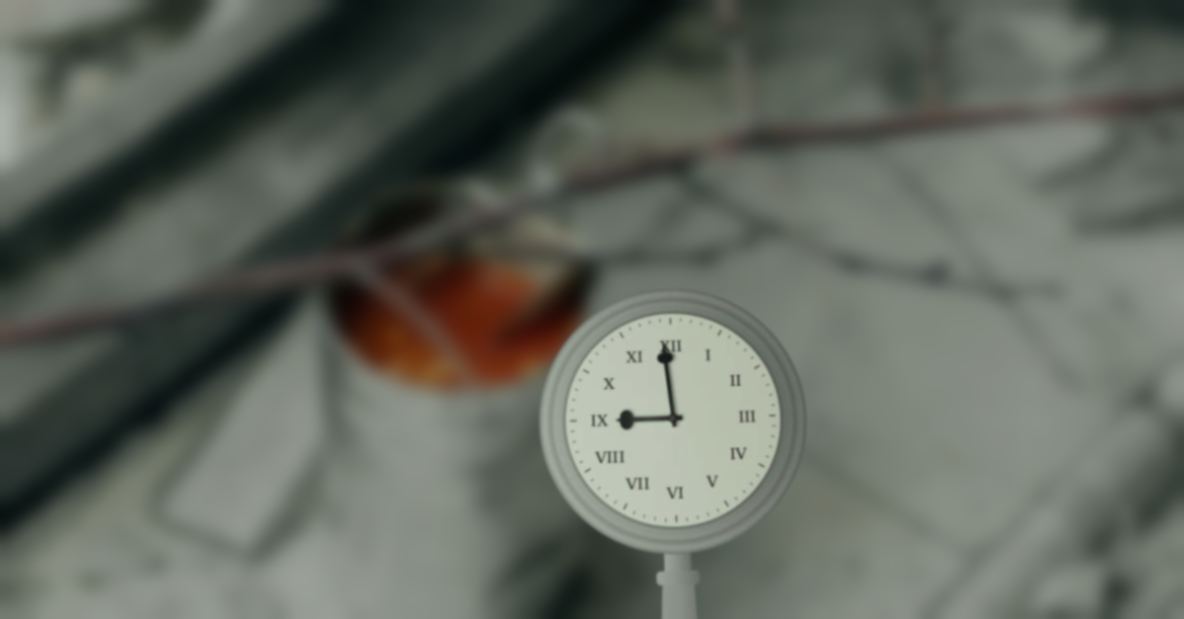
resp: 8,59
